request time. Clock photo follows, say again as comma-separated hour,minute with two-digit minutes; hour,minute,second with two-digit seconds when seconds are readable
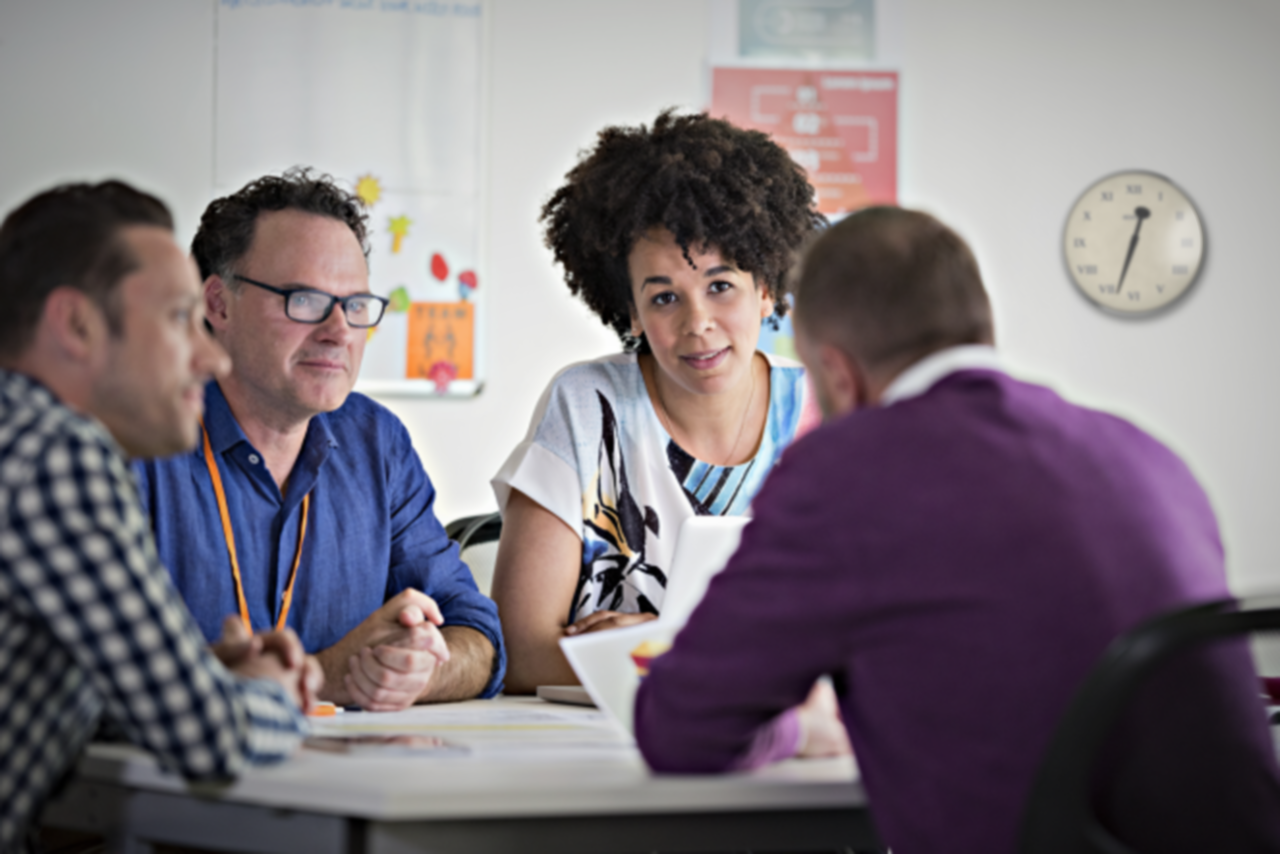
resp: 12,33
